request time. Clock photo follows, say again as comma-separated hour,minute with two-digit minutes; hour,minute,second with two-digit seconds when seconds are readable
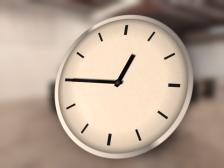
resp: 12,45
